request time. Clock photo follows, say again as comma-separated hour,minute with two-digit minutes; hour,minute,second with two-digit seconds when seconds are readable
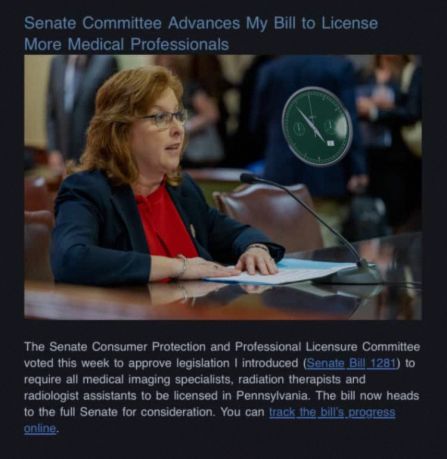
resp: 4,54
